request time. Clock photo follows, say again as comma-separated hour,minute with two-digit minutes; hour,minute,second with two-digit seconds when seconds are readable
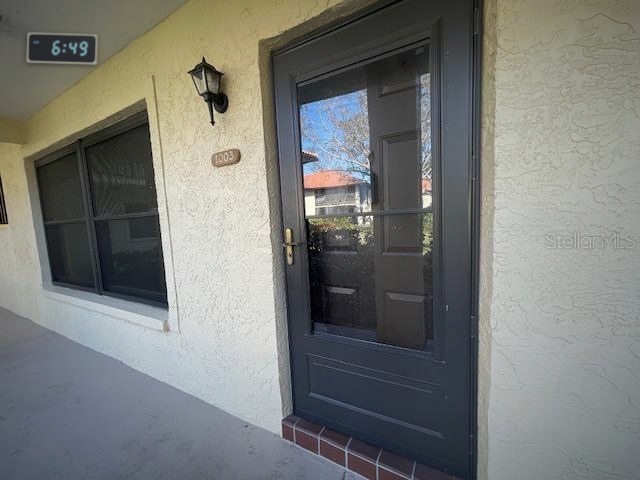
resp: 6,49
